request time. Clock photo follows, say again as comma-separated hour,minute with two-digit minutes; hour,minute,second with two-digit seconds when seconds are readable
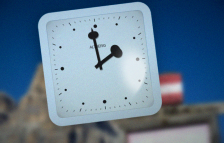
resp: 1,59
